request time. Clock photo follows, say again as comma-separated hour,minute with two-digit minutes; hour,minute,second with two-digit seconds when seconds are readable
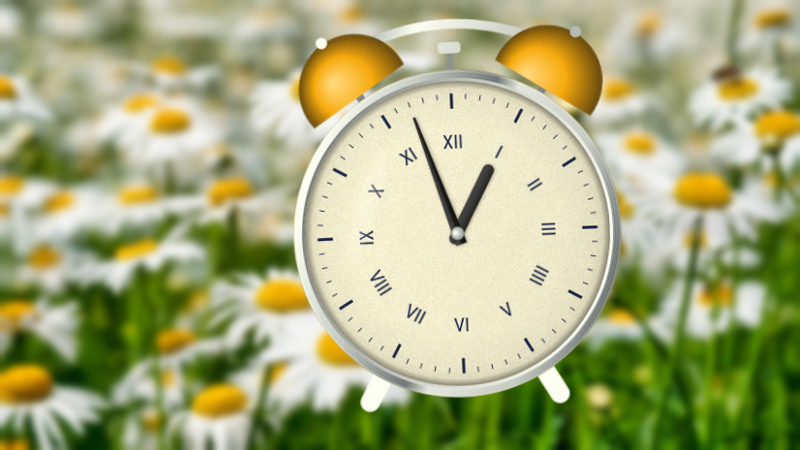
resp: 12,57
